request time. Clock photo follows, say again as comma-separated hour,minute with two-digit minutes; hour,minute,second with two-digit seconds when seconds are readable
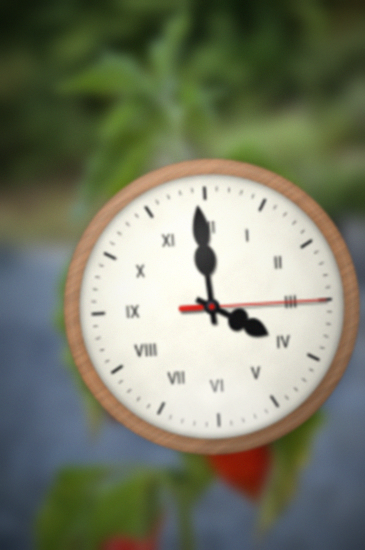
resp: 3,59,15
